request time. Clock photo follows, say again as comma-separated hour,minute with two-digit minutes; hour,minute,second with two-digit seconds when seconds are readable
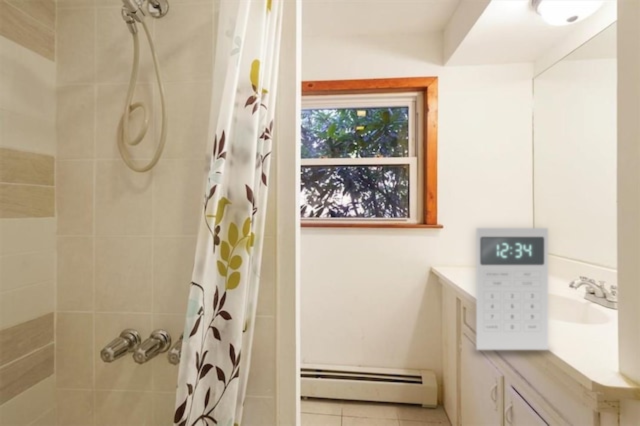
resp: 12,34
